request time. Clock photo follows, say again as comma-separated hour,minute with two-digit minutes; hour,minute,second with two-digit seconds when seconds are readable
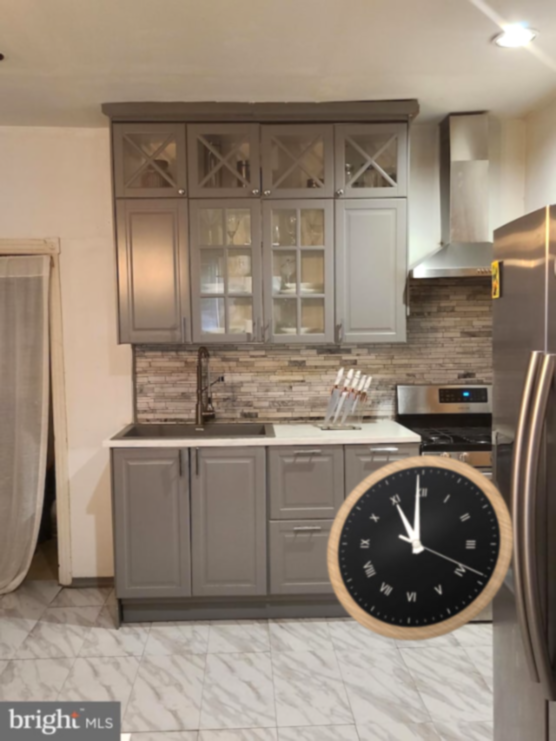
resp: 10,59,19
